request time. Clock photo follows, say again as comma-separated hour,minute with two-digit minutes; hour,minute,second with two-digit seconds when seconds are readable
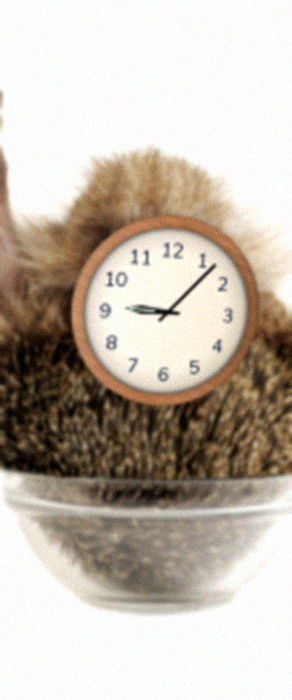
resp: 9,07
